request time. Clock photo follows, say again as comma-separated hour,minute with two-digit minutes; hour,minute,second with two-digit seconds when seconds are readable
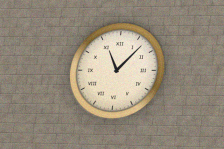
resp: 11,07
